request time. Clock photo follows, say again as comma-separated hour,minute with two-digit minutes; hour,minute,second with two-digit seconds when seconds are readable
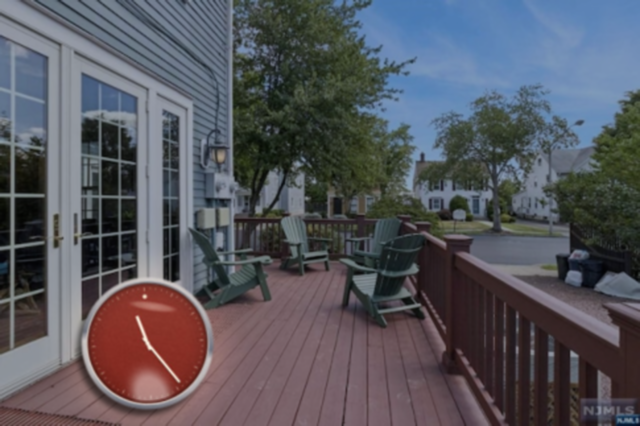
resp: 11,24
